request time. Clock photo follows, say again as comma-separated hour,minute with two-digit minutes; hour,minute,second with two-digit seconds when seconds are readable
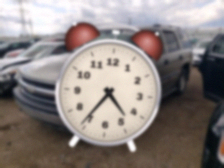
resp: 4,36
